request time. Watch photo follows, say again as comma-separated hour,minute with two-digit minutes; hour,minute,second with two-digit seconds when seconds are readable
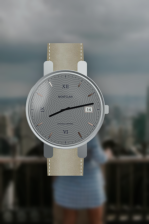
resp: 8,13
